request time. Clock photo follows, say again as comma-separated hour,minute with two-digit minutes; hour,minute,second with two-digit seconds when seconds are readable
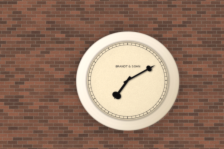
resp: 7,10
